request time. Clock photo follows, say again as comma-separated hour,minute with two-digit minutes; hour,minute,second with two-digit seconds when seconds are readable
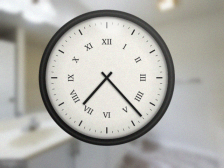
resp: 7,23
